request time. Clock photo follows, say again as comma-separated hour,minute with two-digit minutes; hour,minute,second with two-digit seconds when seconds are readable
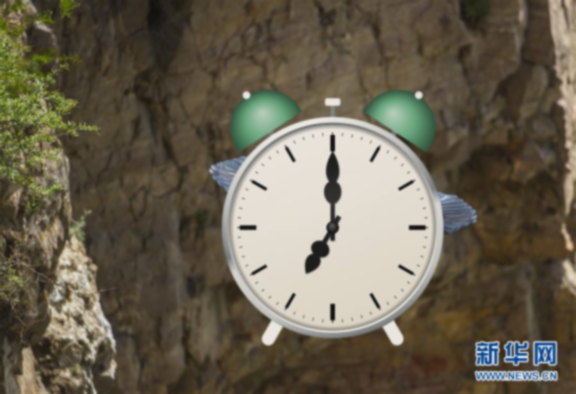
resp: 7,00
